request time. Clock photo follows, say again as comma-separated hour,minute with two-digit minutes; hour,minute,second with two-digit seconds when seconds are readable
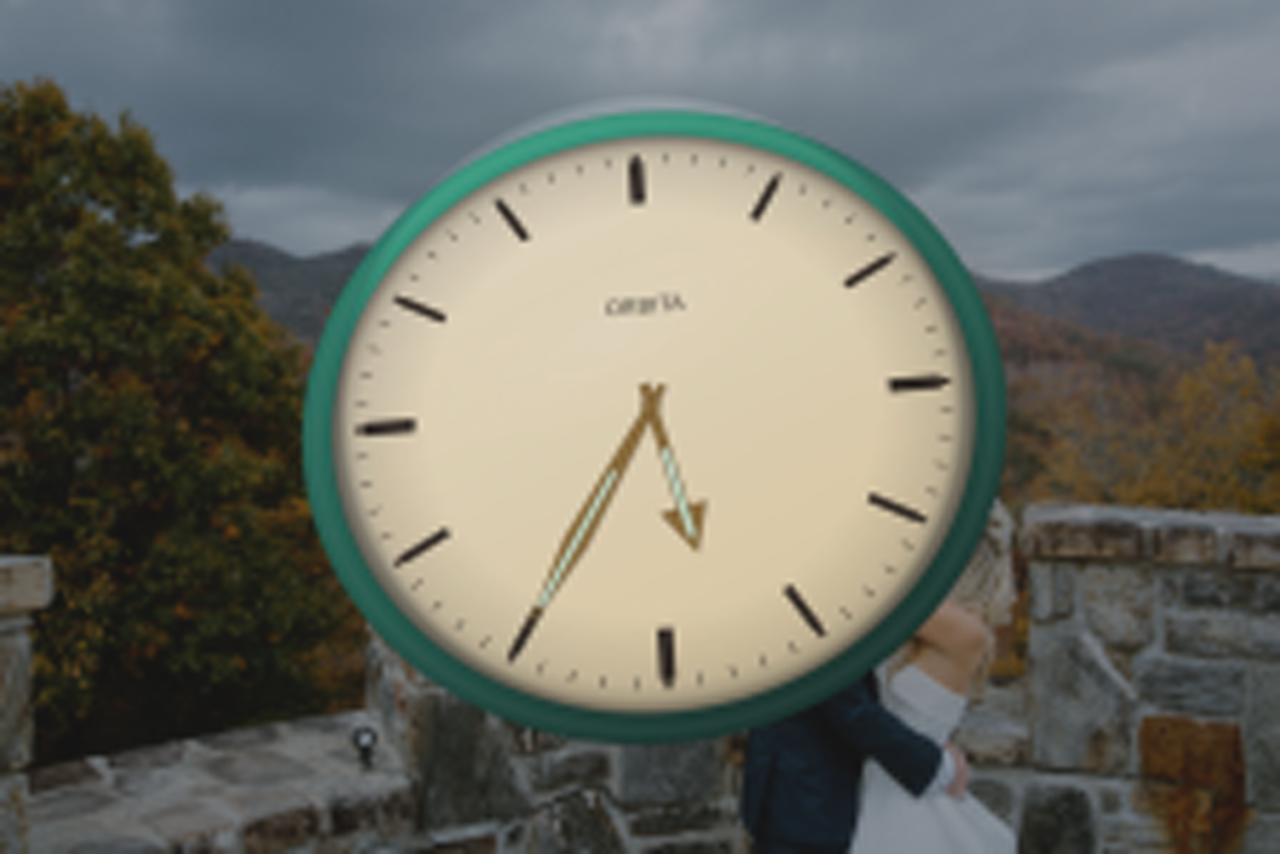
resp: 5,35
